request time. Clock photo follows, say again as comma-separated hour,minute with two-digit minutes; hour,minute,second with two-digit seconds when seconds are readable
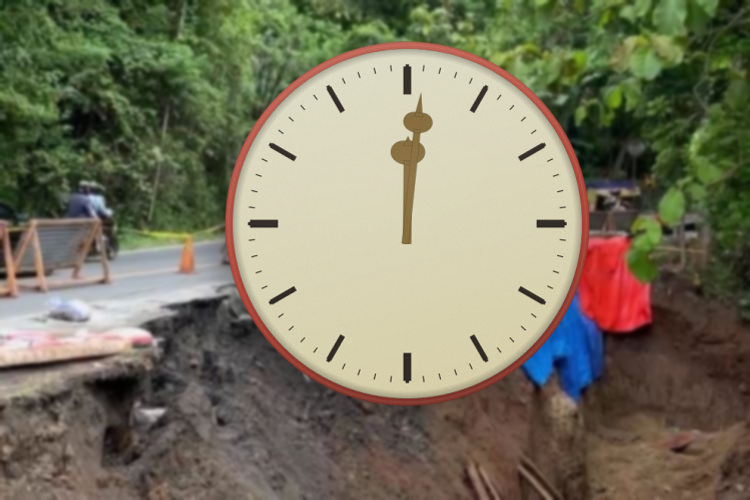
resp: 12,01
